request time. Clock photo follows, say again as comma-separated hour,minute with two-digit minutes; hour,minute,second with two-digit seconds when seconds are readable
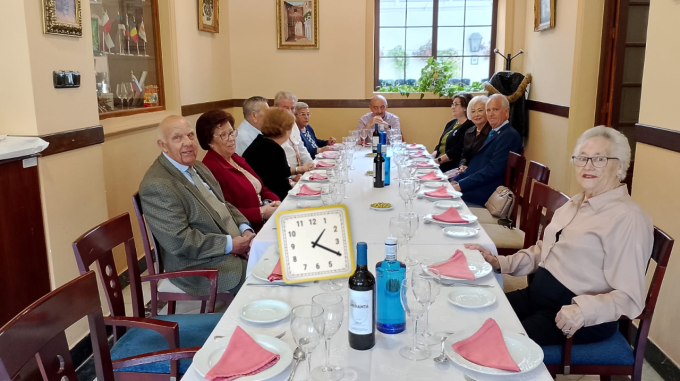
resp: 1,20
